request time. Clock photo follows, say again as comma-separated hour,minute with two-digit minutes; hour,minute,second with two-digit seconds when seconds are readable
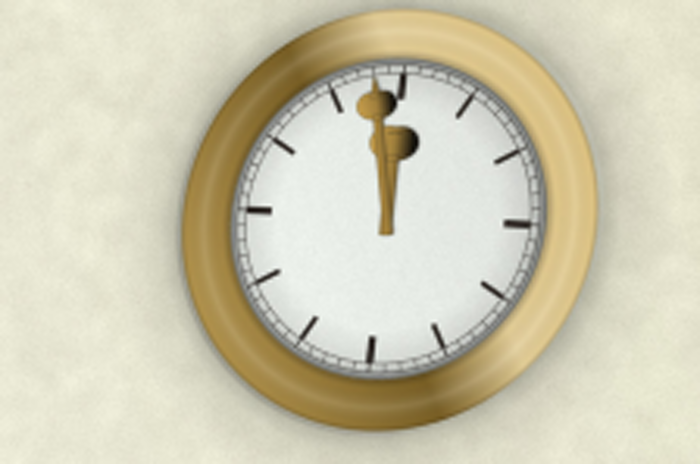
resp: 11,58
